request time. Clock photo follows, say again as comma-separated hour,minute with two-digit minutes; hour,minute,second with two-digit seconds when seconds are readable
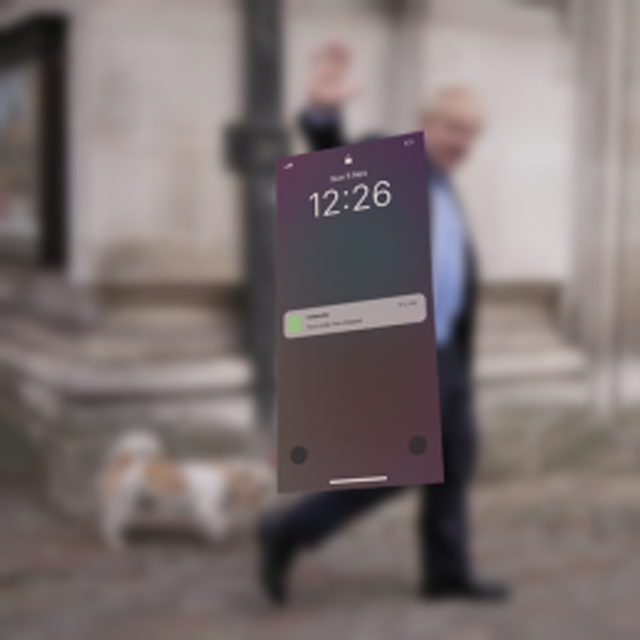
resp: 12,26
